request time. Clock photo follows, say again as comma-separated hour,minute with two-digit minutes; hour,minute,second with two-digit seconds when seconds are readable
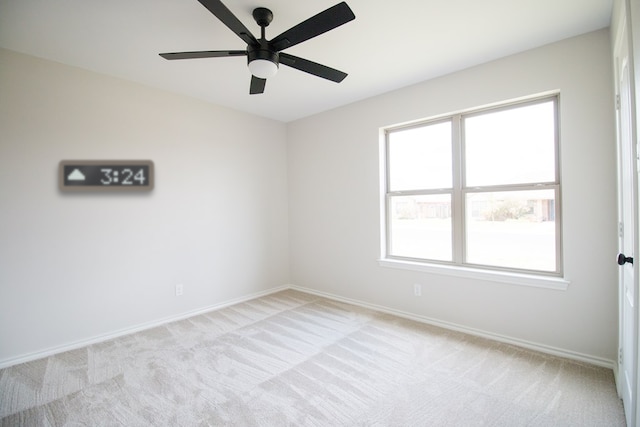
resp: 3,24
